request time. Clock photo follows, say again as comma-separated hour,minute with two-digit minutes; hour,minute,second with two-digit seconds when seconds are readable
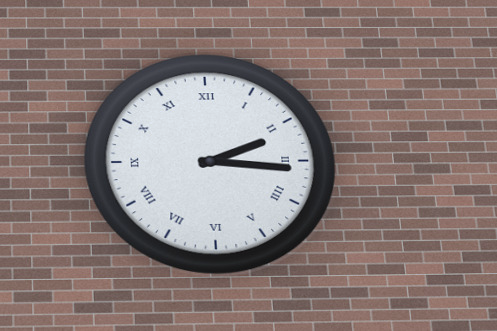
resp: 2,16
